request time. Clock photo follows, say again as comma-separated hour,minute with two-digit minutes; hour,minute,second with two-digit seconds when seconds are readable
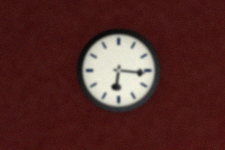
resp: 6,16
